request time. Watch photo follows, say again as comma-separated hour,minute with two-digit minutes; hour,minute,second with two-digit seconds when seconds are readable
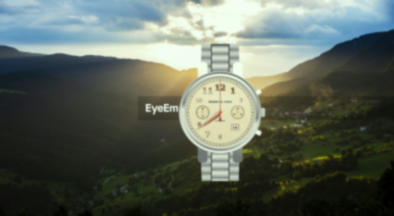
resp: 7,39
